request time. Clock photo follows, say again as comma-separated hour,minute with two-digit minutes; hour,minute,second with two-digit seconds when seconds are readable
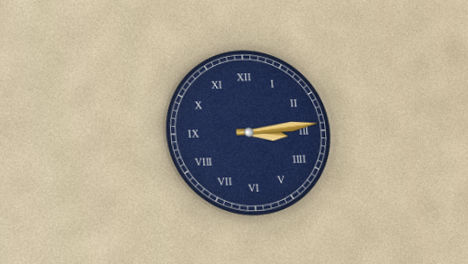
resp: 3,14
